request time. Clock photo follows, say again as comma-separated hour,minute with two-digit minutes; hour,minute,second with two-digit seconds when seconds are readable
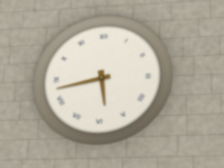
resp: 5,43
